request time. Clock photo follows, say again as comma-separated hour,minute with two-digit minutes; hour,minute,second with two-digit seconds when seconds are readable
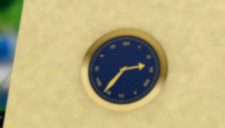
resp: 2,36
